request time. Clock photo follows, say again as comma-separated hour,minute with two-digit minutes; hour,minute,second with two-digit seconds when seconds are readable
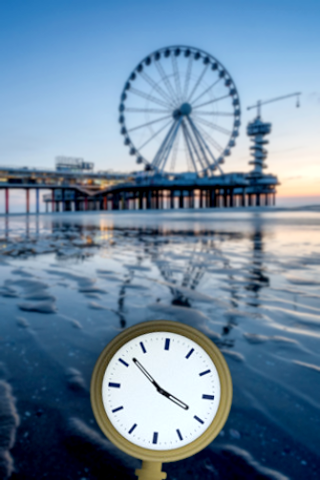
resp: 3,52
